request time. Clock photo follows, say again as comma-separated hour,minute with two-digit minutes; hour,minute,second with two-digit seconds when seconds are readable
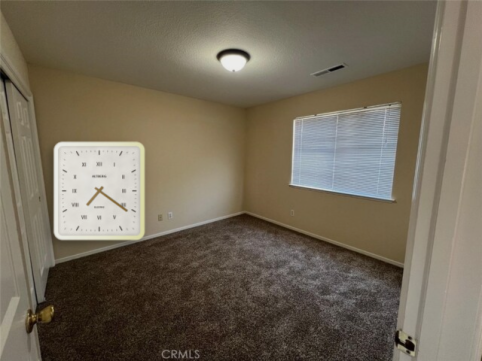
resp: 7,21
